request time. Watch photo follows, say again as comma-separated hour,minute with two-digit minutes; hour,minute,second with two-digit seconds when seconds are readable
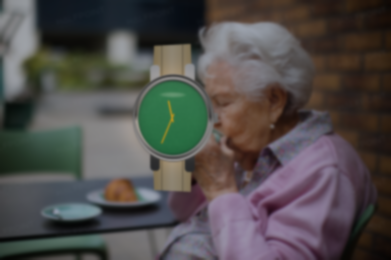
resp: 11,34
